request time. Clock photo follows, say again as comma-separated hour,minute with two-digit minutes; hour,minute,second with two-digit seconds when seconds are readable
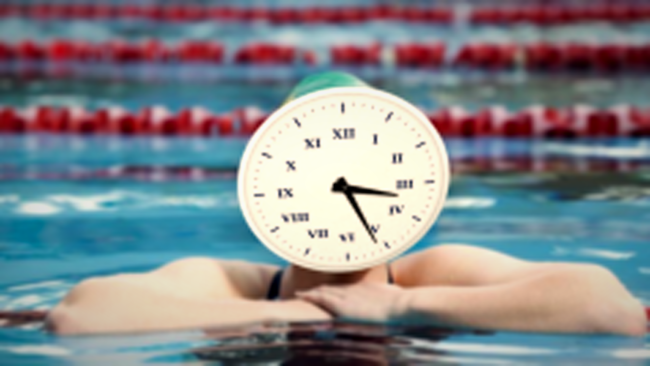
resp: 3,26
